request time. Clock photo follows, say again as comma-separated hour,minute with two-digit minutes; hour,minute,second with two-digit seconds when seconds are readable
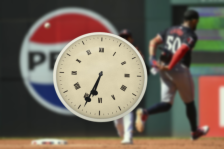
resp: 6,34
